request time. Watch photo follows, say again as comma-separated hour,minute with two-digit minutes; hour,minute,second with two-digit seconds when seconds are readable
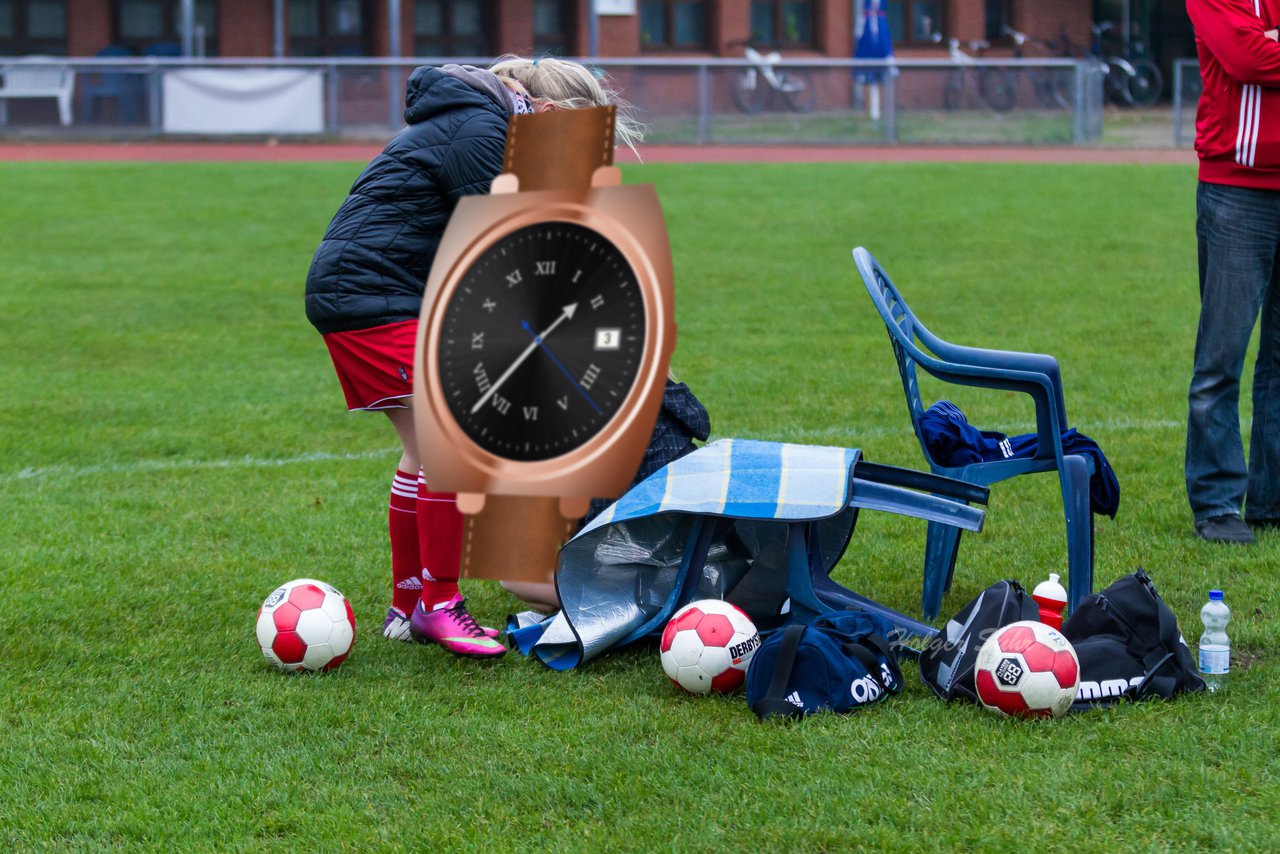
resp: 1,37,22
